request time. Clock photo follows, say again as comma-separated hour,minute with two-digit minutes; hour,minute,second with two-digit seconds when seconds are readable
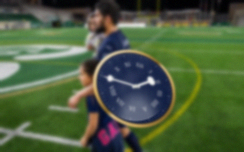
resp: 1,45
